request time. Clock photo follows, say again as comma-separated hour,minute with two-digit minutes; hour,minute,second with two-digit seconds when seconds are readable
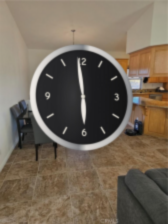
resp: 5,59
